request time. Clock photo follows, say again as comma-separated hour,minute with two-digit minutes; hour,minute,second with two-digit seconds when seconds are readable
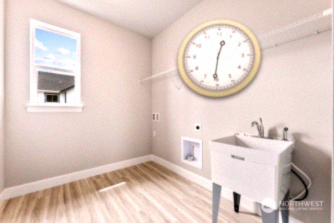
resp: 12,31
